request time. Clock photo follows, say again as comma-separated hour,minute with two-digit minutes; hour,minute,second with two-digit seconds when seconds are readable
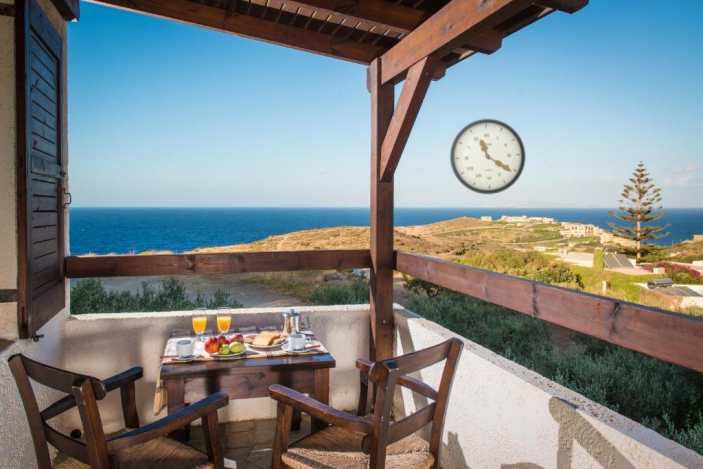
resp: 11,21
